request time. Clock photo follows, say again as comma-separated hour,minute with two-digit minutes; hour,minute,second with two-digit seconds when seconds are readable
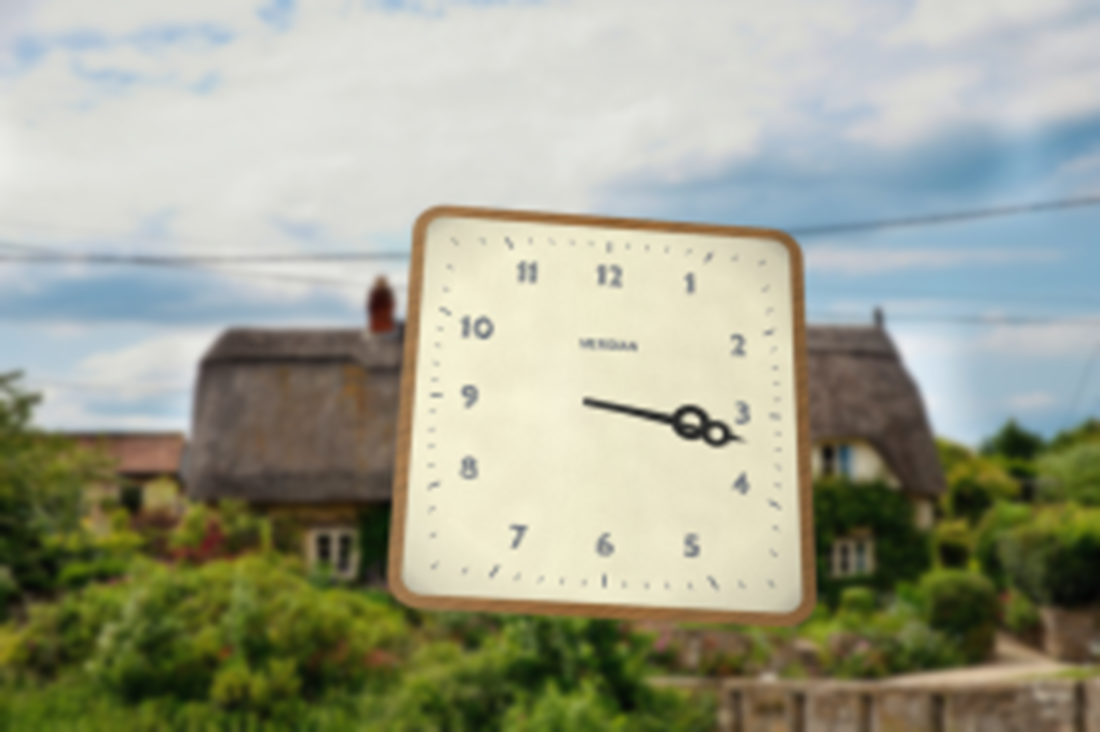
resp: 3,17
